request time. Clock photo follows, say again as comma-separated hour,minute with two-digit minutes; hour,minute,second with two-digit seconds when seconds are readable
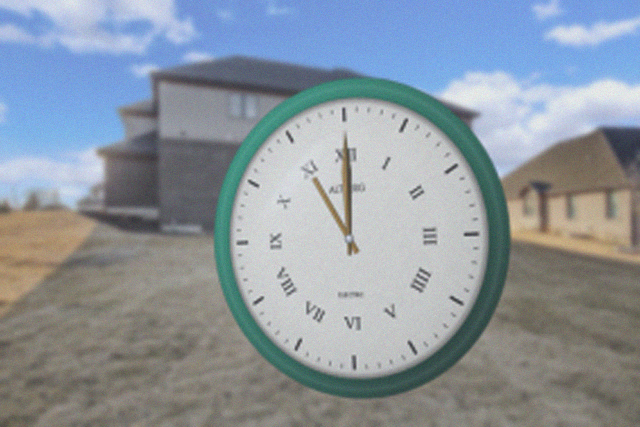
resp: 11,00
